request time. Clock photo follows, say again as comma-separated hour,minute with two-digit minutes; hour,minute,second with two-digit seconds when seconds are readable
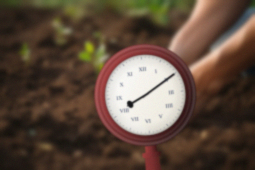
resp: 8,10
